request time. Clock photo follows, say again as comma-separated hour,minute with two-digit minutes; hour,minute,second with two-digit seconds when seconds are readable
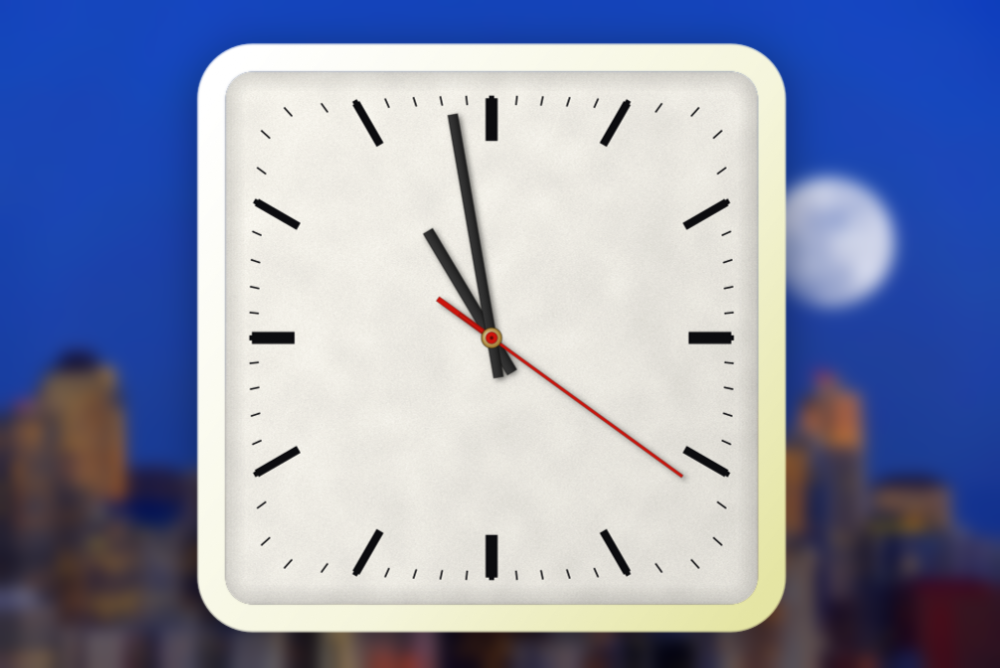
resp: 10,58,21
